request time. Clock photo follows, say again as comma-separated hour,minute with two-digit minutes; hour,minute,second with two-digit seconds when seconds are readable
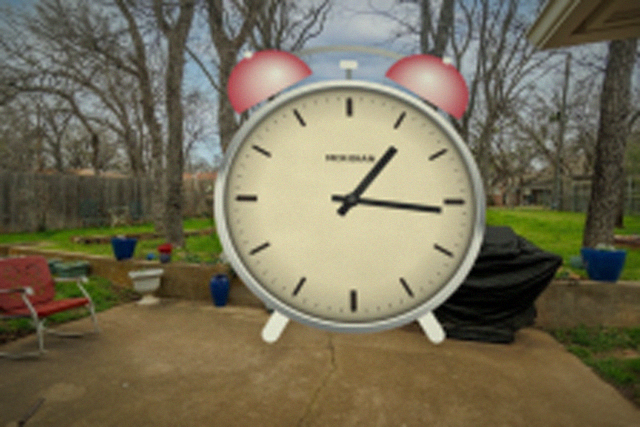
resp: 1,16
